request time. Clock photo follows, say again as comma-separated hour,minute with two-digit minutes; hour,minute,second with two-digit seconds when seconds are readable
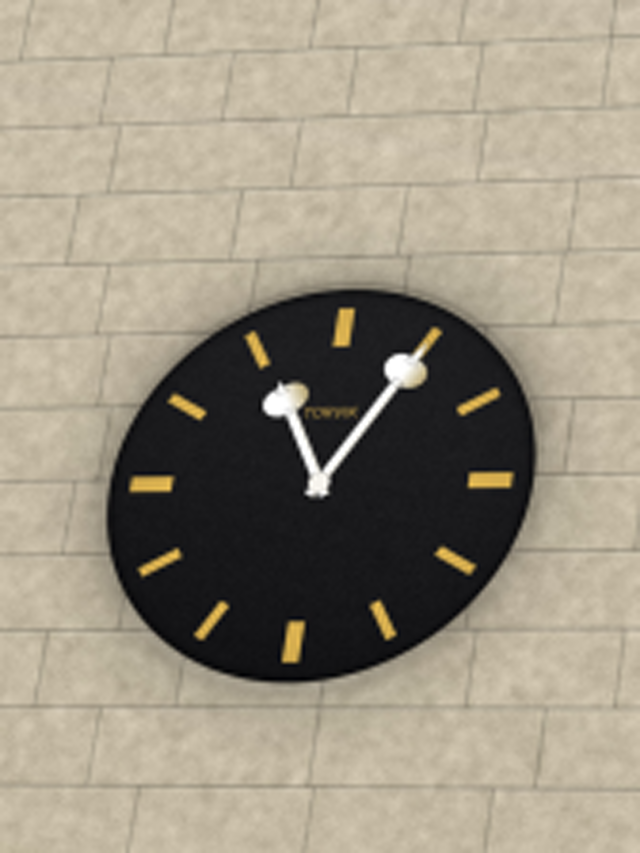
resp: 11,05
